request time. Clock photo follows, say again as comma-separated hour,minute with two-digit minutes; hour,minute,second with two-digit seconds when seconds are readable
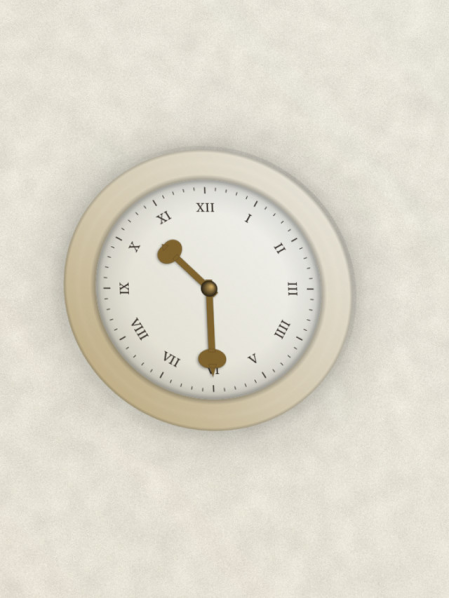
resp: 10,30
